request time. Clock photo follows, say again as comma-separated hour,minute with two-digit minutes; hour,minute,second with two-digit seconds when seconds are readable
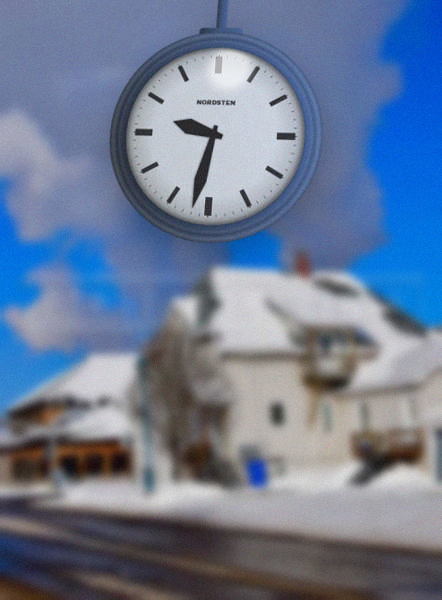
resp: 9,32
